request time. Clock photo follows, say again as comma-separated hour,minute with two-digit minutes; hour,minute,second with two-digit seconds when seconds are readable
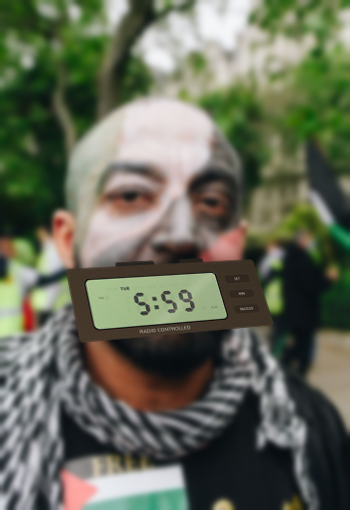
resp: 5,59
